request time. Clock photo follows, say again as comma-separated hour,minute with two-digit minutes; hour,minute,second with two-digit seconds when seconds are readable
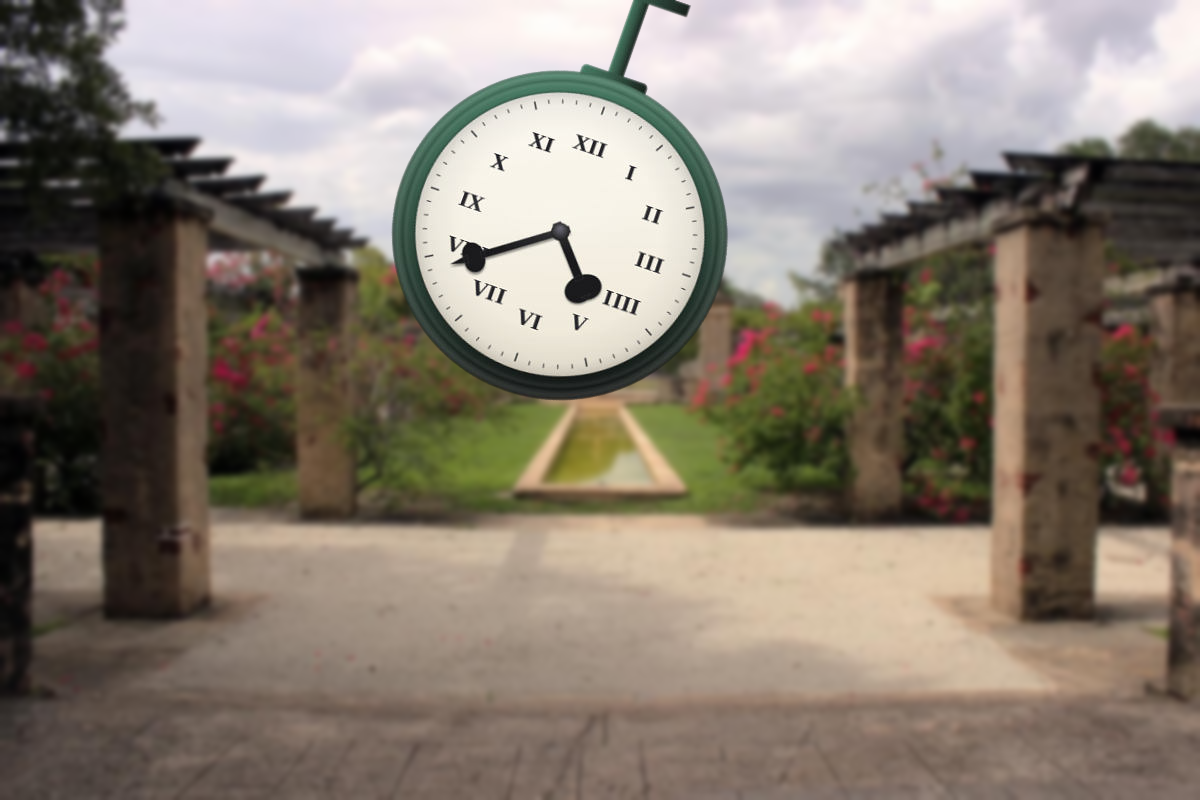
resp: 4,39
